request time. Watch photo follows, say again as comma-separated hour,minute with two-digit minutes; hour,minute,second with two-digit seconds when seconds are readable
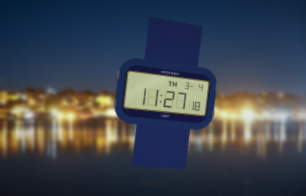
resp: 11,27
